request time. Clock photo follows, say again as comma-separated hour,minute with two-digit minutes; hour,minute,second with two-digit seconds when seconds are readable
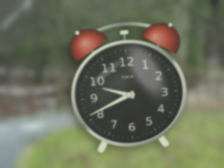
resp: 9,41
